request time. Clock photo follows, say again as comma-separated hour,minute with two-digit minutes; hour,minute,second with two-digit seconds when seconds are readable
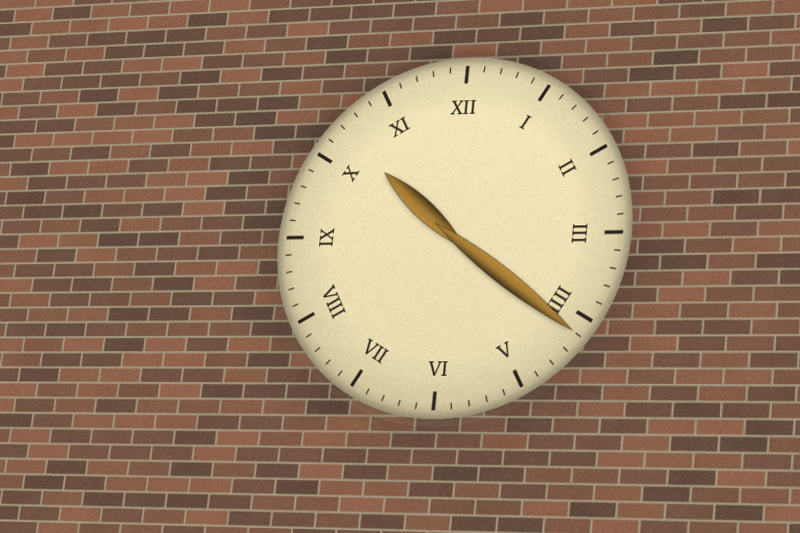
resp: 10,21
